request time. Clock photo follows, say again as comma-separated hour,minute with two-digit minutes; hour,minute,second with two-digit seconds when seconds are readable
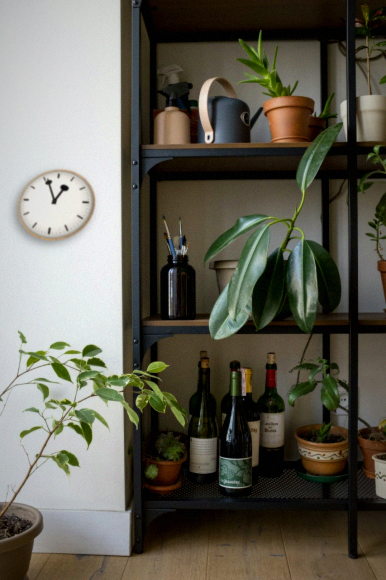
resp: 12,56
